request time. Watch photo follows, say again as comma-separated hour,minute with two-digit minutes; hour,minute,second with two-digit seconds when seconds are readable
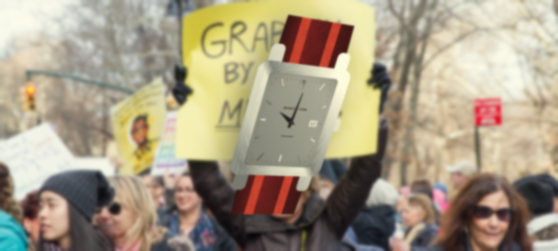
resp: 10,01
